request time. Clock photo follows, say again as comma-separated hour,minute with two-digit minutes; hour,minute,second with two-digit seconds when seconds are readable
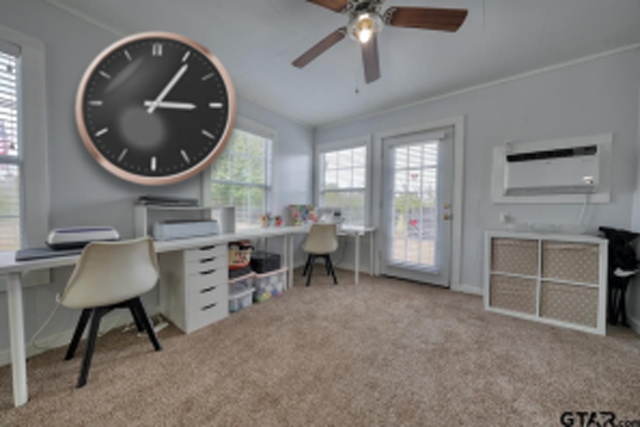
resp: 3,06
